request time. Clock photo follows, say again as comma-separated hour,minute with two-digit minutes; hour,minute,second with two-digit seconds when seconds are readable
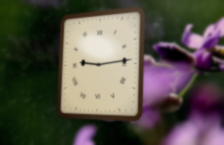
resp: 9,14
